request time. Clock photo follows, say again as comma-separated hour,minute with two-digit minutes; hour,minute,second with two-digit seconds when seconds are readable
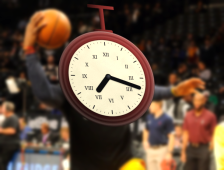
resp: 7,18
